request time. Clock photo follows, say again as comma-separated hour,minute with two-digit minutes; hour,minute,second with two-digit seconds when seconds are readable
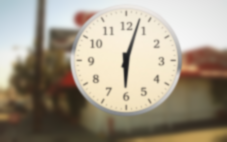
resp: 6,03
